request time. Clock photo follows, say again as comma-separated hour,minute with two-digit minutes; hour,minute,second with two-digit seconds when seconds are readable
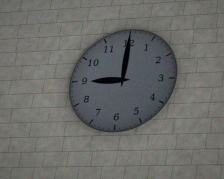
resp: 9,00
